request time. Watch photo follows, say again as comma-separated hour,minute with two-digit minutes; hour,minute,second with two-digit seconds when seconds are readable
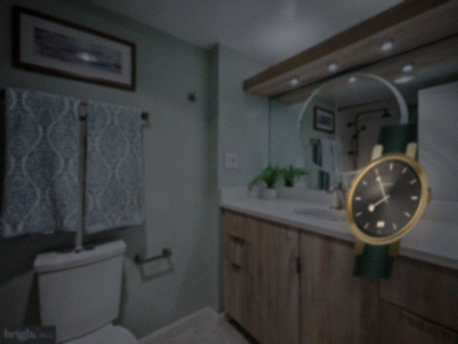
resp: 7,55
